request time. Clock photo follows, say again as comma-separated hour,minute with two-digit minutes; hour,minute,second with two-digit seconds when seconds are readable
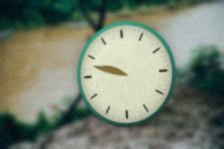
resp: 9,48
